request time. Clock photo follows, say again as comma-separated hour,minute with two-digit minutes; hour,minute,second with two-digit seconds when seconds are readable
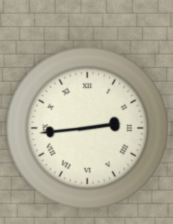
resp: 2,44
